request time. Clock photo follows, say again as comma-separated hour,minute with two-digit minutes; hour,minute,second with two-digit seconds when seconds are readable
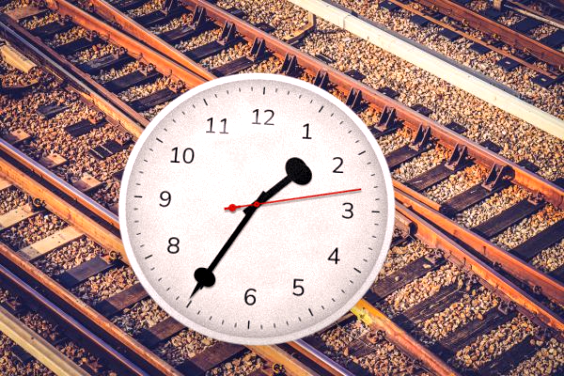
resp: 1,35,13
